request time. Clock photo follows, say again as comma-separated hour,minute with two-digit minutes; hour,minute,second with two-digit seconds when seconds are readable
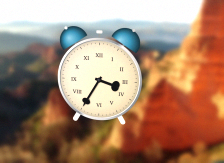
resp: 3,35
